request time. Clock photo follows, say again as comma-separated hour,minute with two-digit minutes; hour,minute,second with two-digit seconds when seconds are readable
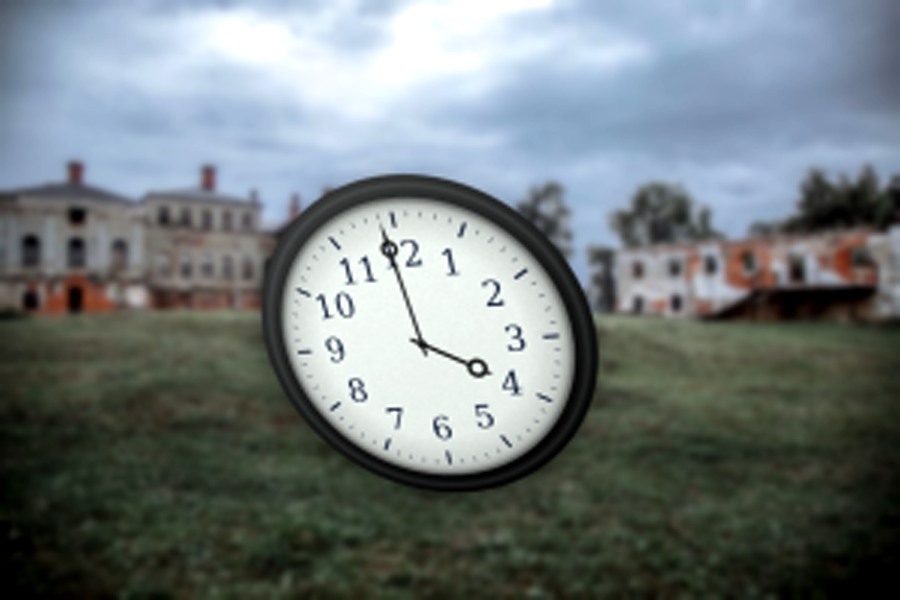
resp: 3,59
